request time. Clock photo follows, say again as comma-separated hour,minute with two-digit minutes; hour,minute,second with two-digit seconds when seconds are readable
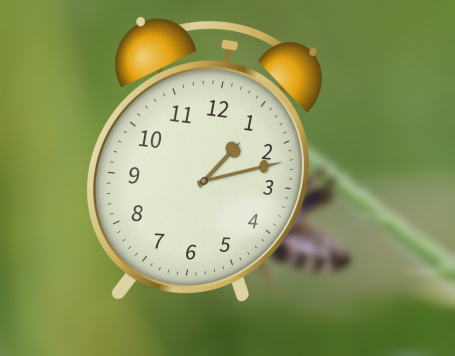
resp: 1,12
